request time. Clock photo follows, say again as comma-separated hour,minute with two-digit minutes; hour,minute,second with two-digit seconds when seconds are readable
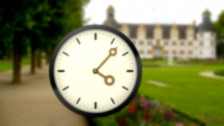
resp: 4,07
